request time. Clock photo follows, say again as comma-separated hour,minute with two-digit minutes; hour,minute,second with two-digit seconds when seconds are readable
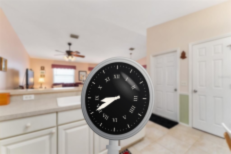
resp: 8,40
